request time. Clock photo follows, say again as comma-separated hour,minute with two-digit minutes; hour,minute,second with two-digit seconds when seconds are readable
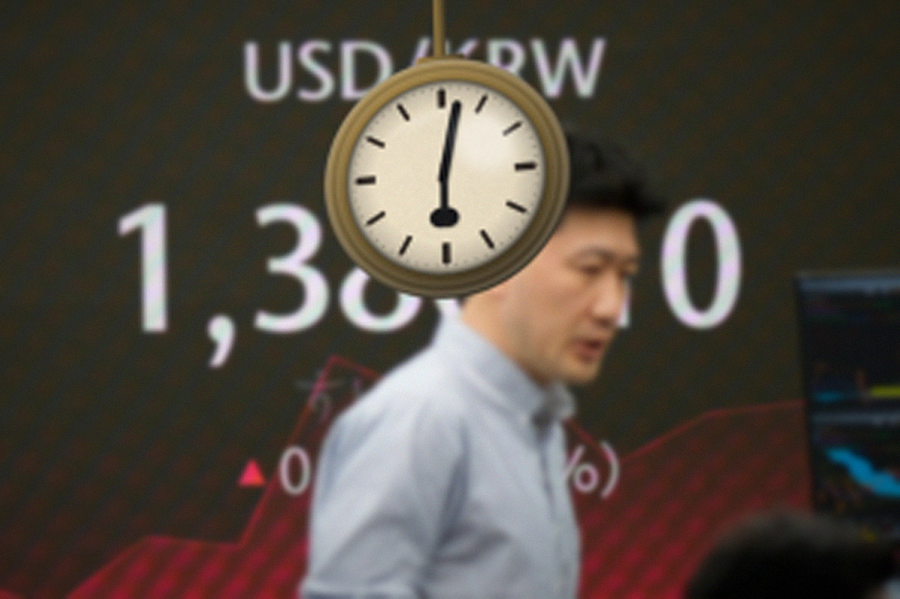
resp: 6,02
